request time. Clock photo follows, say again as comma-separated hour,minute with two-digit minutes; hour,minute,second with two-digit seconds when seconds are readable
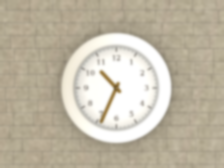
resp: 10,34
